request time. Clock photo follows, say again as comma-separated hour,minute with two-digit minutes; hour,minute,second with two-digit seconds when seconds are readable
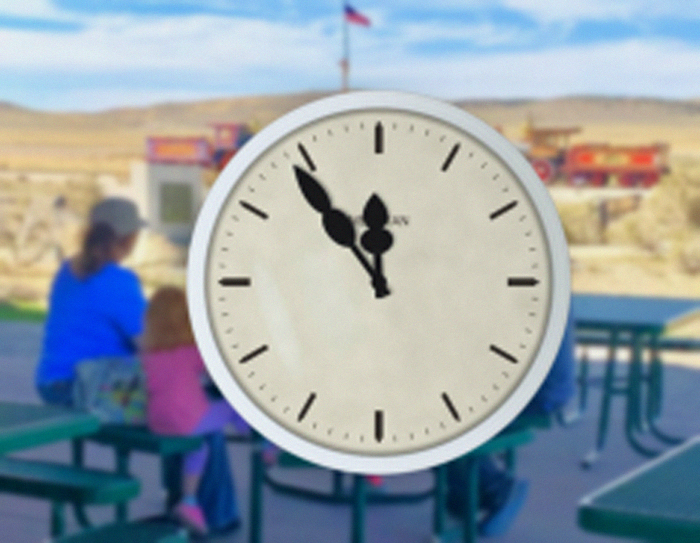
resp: 11,54
